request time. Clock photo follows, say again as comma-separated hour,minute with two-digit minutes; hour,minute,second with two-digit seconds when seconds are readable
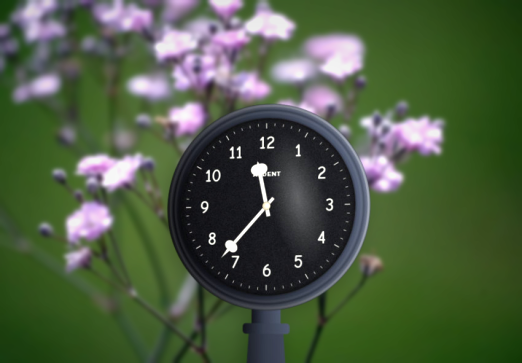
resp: 11,37
